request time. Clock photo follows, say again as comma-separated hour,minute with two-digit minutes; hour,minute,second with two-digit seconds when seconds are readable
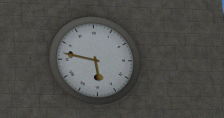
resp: 5,47
